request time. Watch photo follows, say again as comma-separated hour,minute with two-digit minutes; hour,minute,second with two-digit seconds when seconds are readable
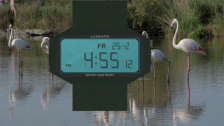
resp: 4,55,12
